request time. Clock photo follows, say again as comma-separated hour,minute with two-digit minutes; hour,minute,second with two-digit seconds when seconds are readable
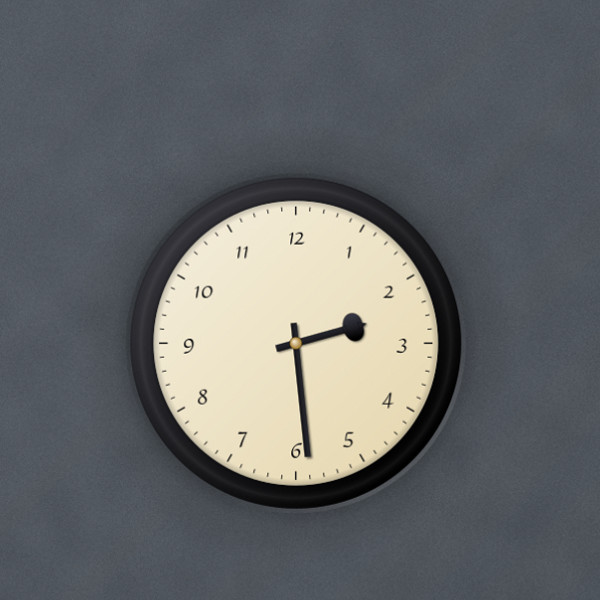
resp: 2,29
